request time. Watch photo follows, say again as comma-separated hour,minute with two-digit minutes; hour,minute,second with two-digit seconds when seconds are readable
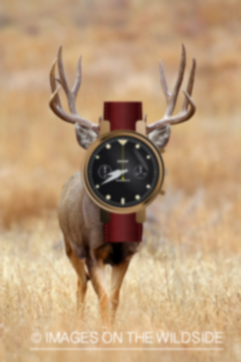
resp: 8,40
